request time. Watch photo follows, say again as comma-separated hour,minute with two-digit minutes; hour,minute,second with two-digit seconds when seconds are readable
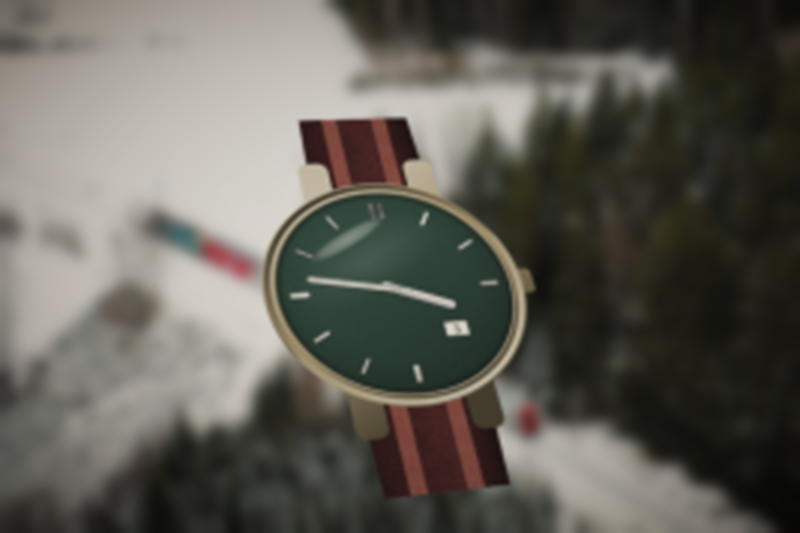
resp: 3,47
